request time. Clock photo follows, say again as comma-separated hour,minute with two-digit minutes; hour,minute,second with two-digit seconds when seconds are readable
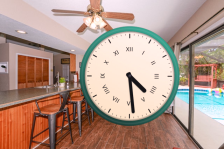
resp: 4,29
